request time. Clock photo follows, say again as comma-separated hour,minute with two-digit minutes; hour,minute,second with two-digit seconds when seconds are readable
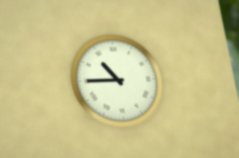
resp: 10,45
